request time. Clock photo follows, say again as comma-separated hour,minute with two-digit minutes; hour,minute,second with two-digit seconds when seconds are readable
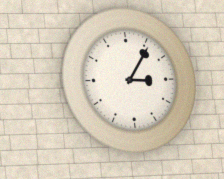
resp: 3,06
